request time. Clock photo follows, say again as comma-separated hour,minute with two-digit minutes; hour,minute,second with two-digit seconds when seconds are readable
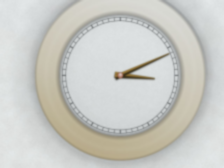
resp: 3,11
